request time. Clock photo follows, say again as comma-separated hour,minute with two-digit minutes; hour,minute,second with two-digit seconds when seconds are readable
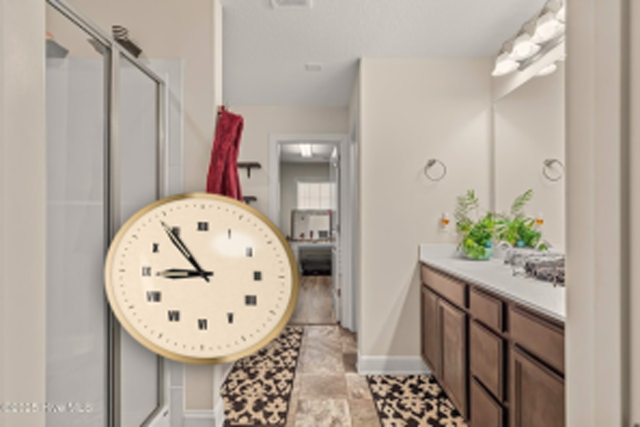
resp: 8,54
